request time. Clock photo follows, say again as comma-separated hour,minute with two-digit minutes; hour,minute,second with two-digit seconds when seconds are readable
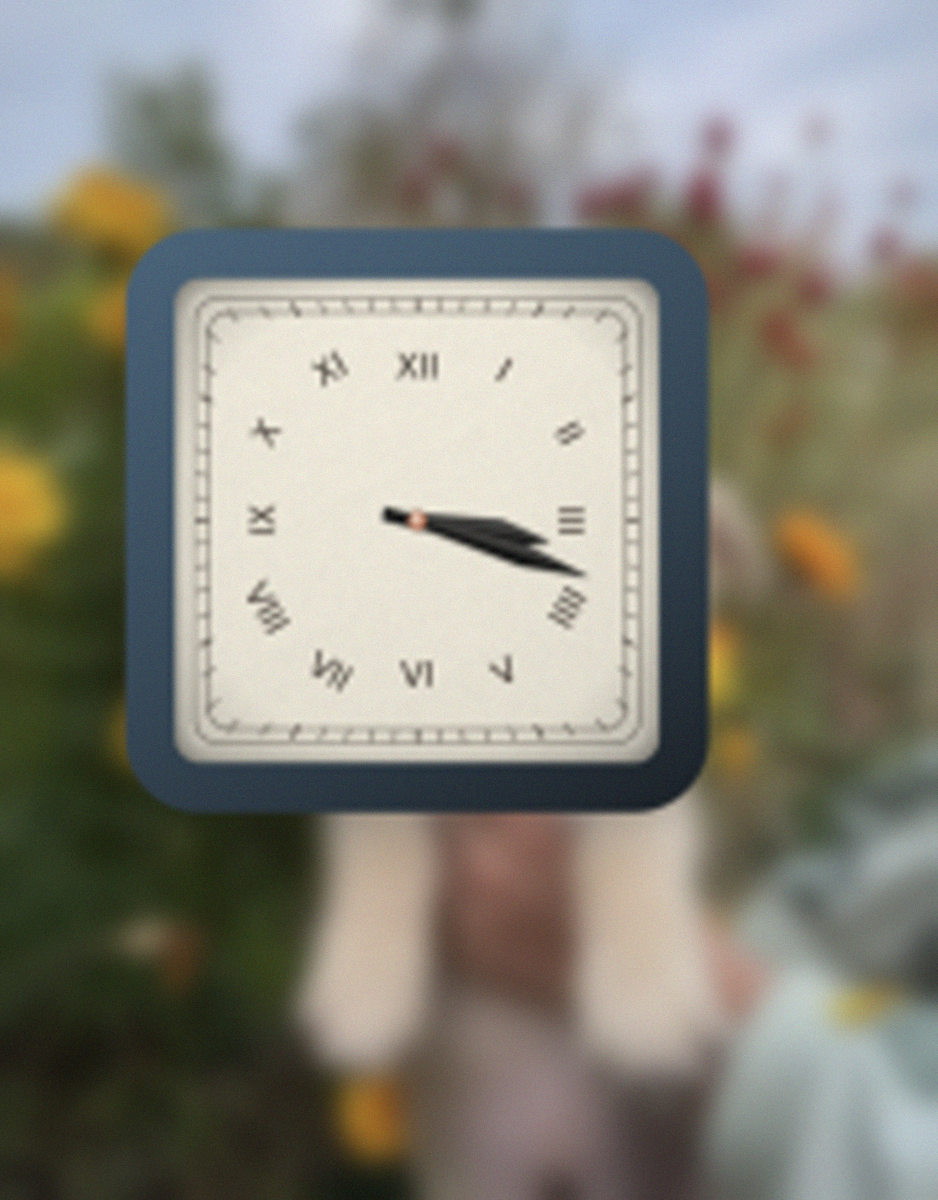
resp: 3,18
